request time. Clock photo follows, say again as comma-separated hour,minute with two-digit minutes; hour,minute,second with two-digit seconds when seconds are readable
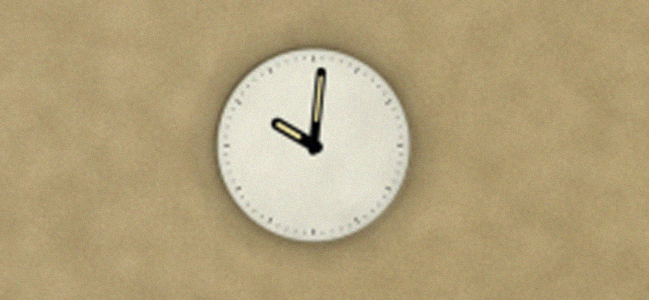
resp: 10,01
